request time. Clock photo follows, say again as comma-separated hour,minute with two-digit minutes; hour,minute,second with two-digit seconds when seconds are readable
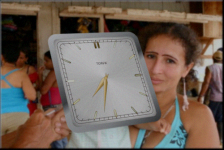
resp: 7,33
